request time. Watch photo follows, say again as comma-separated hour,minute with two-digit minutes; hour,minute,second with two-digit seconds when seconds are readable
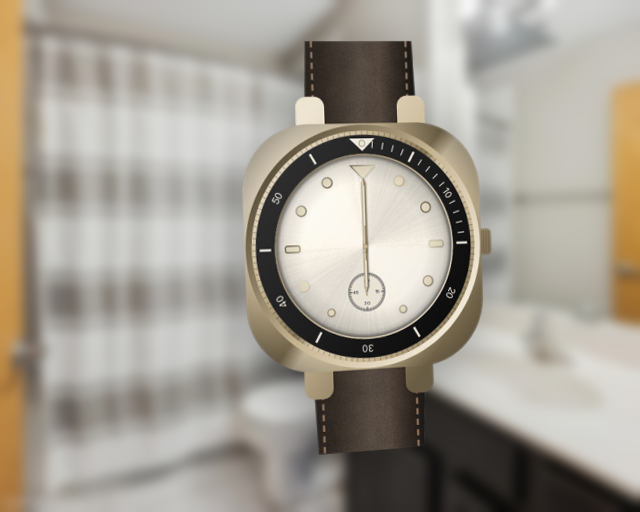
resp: 6,00
